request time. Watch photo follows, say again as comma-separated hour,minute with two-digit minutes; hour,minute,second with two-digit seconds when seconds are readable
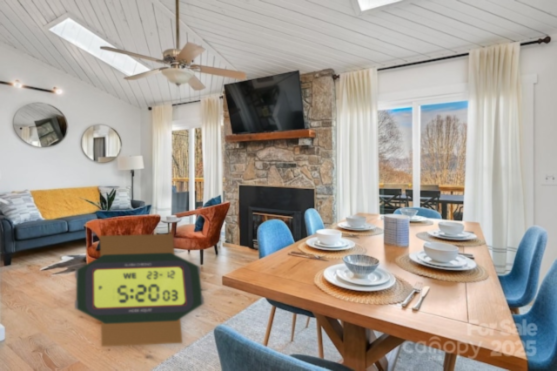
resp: 5,20,03
